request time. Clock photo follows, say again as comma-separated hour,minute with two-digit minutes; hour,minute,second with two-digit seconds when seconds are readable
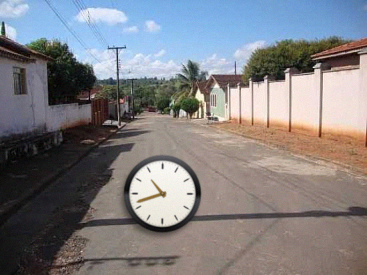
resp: 10,42
